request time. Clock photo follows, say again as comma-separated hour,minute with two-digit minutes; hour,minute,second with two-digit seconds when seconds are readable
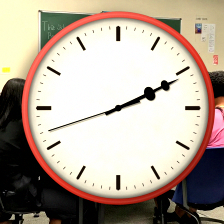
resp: 2,10,42
